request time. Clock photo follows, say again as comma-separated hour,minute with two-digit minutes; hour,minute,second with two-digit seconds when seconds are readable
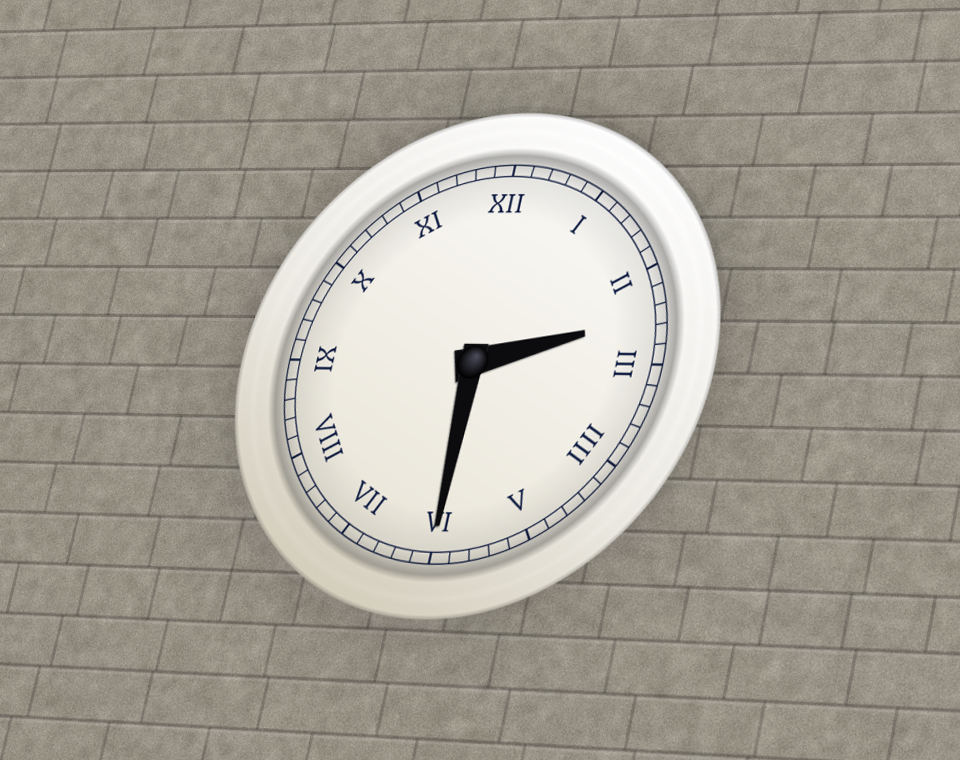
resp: 2,30
